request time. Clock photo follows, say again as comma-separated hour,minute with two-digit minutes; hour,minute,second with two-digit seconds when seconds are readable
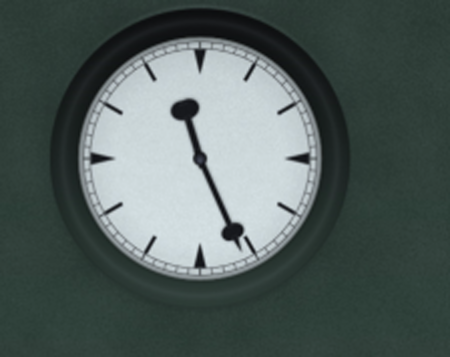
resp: 11,26
